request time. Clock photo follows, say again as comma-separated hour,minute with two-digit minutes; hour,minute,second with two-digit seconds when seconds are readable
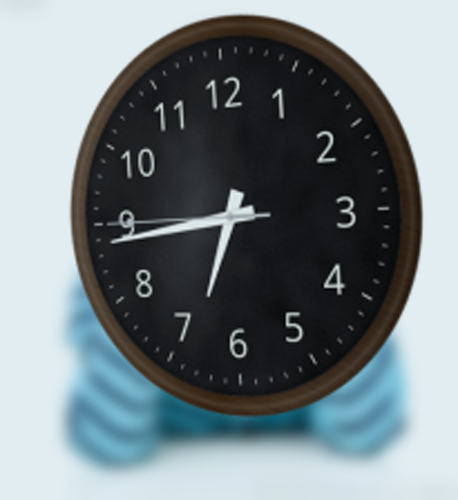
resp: 6,43,45
